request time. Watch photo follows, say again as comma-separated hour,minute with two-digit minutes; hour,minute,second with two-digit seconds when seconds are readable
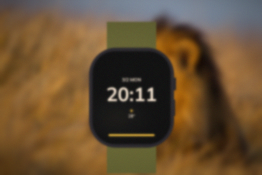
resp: 20,11
